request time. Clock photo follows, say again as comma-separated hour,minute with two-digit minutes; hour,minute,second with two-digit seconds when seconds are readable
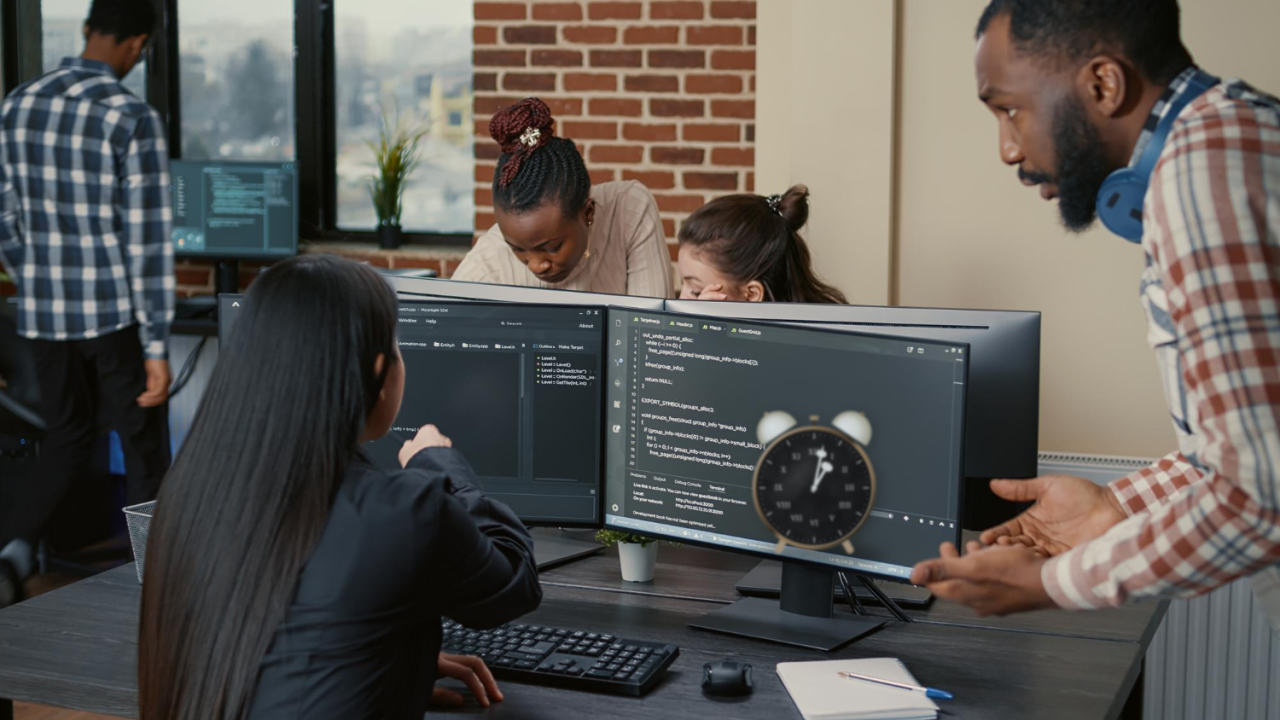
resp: 1,02
